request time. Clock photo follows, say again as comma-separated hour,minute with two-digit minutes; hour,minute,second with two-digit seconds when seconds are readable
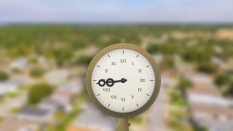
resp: 8,44
